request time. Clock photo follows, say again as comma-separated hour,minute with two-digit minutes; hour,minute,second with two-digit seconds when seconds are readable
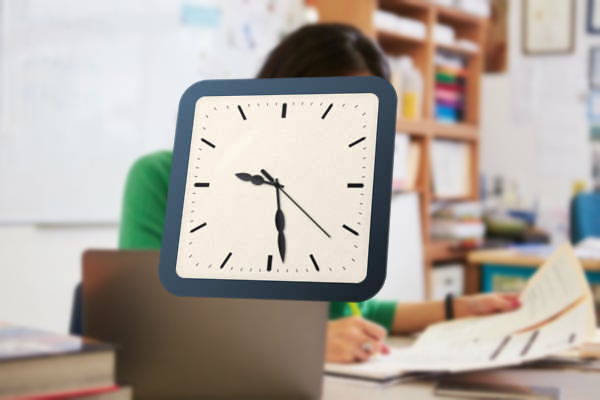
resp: 9,28,22
